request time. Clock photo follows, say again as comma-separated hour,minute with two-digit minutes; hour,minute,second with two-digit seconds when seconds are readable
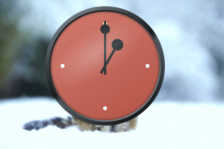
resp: 1,00
